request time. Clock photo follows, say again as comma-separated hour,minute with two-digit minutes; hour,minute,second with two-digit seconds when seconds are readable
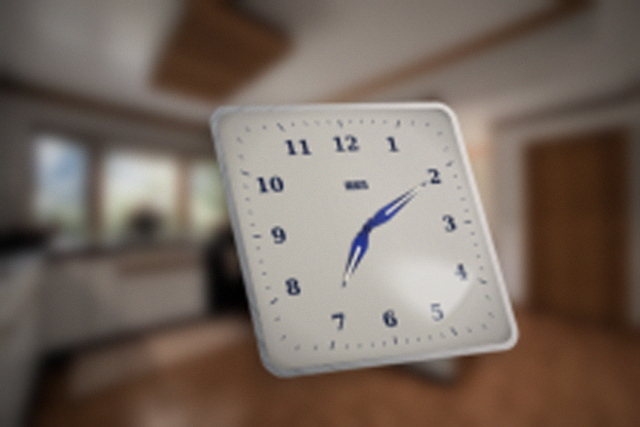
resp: 7,10
